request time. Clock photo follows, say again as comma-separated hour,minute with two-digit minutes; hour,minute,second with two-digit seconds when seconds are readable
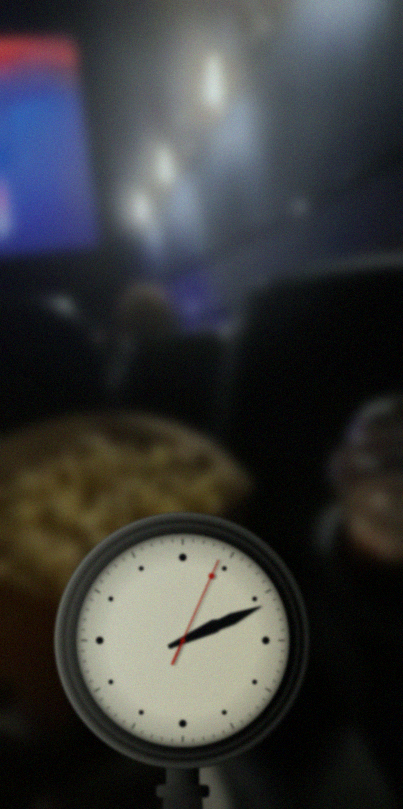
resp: 2,11,04
